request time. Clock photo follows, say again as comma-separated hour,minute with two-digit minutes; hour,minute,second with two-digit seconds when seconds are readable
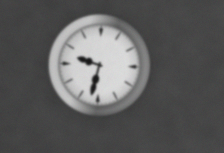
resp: 9,32
